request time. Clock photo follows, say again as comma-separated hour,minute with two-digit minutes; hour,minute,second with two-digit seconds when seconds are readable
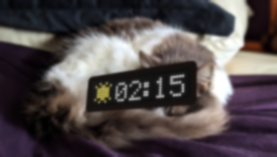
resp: 2,15
